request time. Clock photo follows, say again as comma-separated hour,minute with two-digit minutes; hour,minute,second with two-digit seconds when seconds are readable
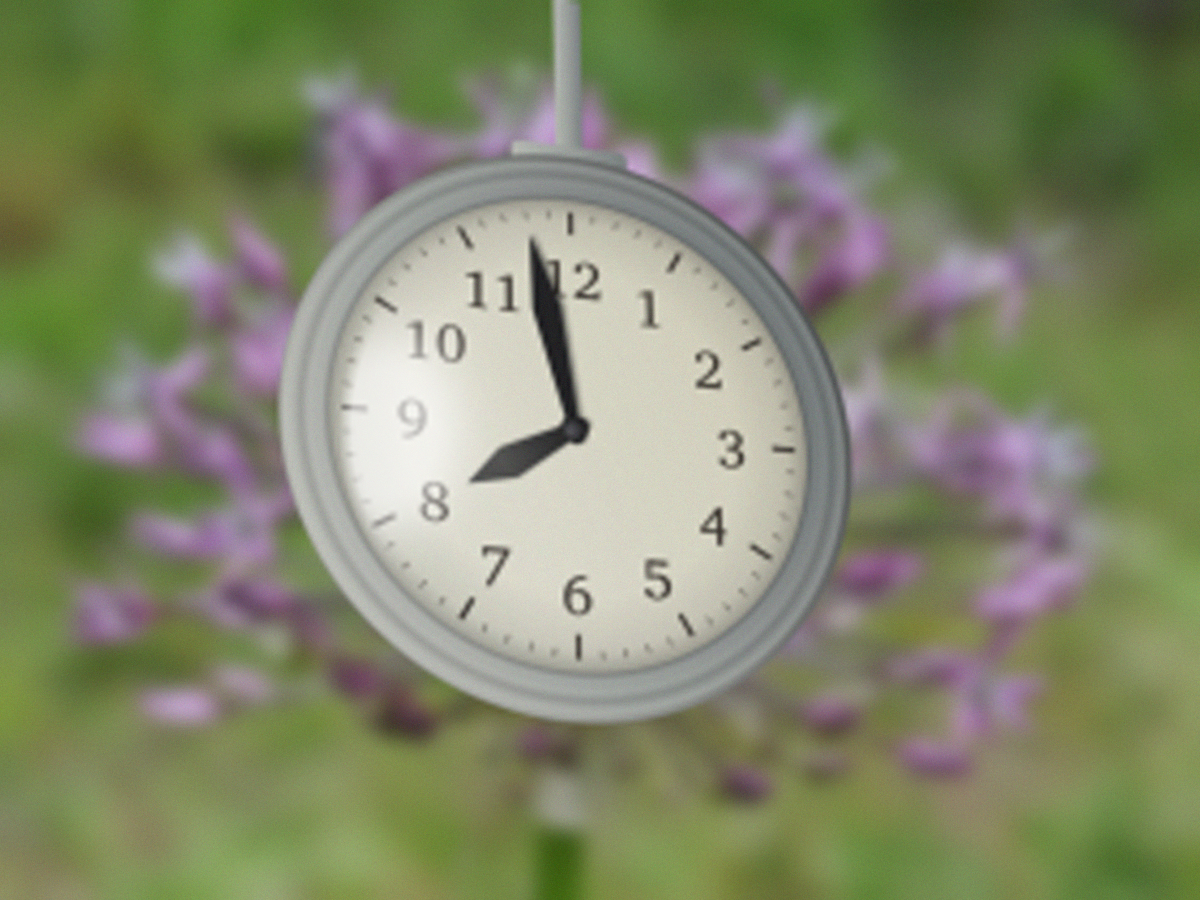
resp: 7,58
